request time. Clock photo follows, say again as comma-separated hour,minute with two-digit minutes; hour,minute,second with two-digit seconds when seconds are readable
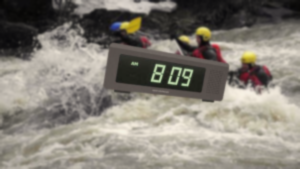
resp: 8,09
